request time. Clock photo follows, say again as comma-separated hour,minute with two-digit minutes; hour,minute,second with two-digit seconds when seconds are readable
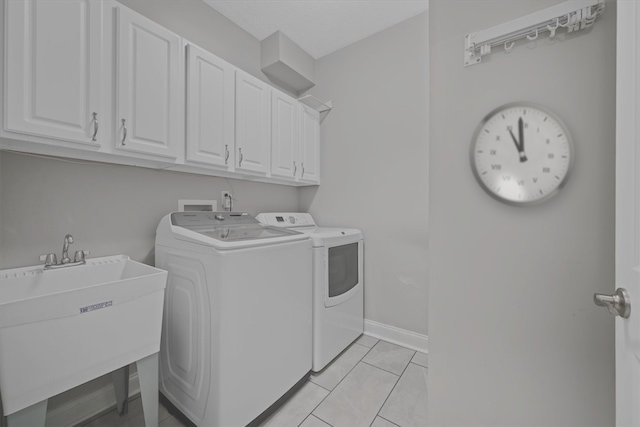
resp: 10,59
